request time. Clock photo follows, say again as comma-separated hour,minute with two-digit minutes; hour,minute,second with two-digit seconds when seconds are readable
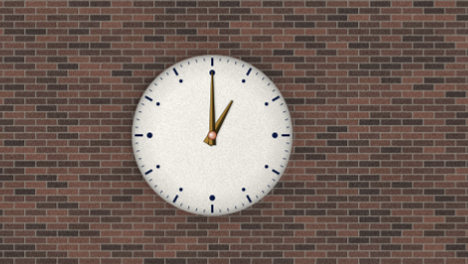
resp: 1,00
